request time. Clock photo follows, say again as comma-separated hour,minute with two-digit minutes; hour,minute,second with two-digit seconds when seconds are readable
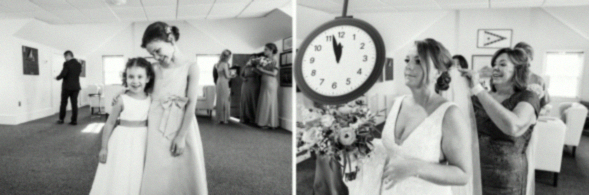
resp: 11,57
